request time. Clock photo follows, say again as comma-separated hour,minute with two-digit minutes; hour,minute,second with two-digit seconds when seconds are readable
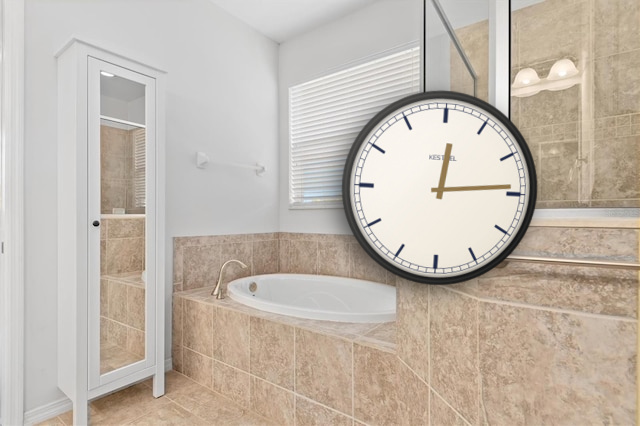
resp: 12,14
